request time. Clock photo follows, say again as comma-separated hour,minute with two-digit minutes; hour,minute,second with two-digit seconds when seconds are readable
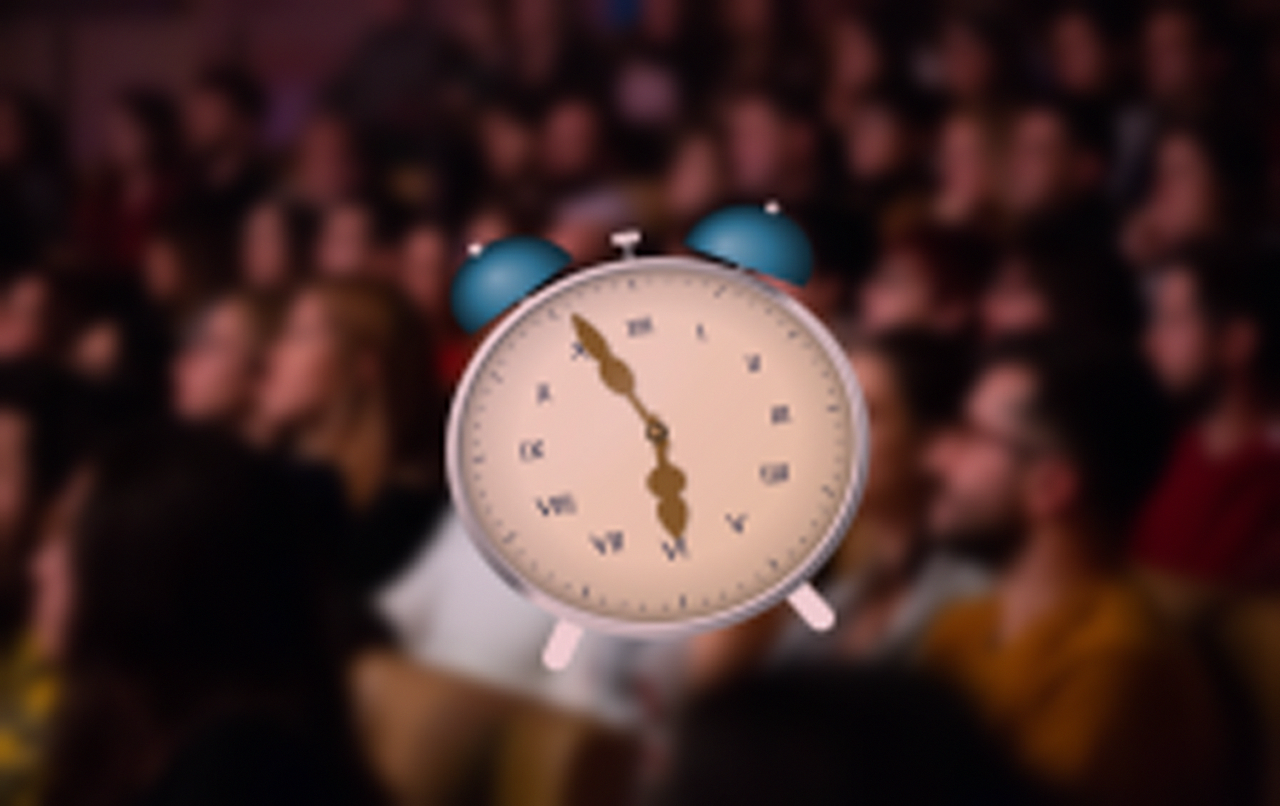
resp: 5,56
